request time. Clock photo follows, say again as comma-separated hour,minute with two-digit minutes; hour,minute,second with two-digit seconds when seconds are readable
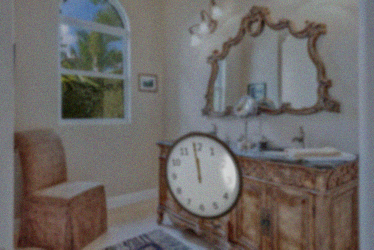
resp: 11,59
